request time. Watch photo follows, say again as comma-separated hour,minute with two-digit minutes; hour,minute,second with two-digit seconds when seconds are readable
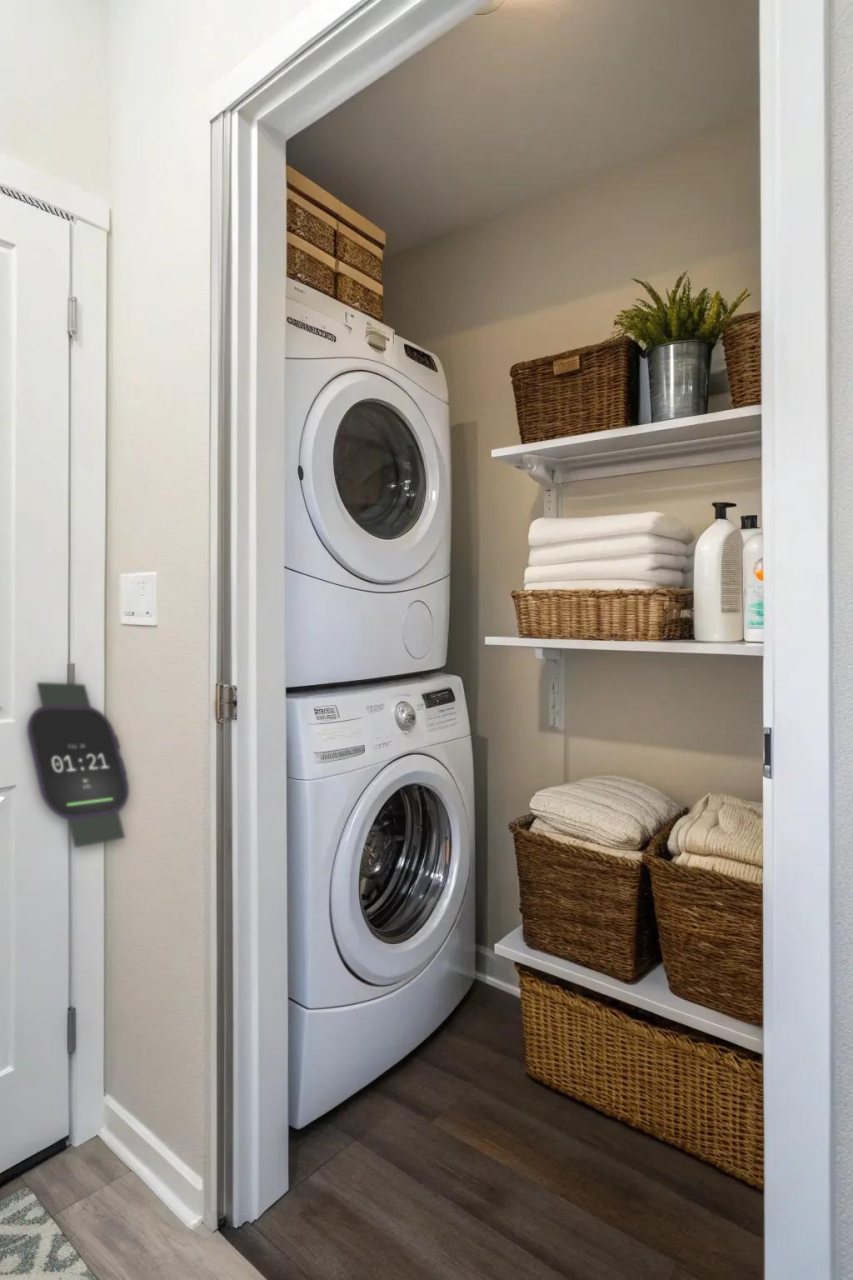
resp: 1,21
